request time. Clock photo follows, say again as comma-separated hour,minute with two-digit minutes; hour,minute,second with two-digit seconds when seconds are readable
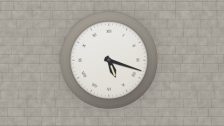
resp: 5,18
